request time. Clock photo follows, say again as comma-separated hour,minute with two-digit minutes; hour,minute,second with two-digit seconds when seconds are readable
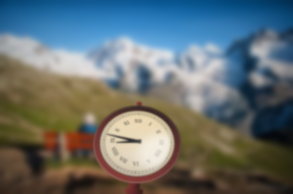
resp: 8,47
